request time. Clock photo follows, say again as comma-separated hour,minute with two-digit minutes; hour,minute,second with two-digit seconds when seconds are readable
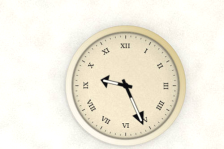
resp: 9,26
